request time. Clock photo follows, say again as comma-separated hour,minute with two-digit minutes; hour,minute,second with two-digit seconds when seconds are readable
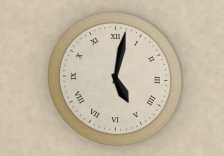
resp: 5,02
